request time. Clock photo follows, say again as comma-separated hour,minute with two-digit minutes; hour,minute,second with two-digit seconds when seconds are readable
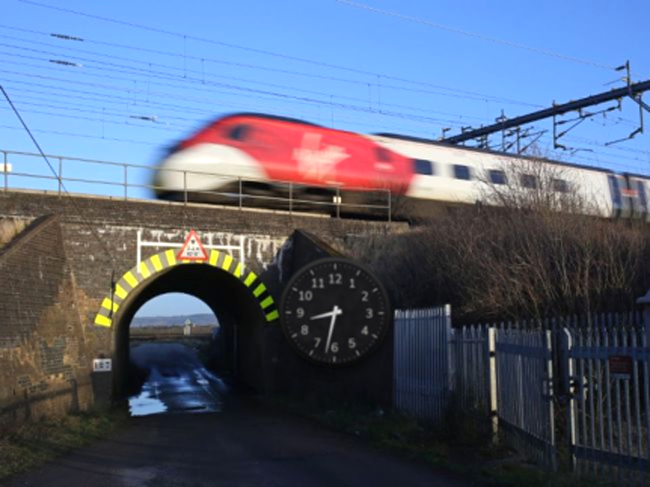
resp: 8,32
